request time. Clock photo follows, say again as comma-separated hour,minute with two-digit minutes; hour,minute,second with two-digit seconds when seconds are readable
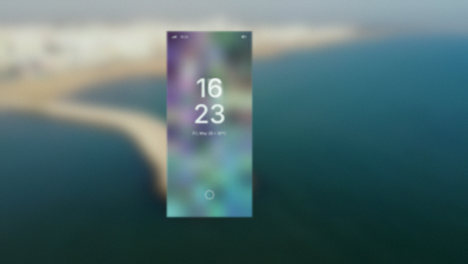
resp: 16,23
